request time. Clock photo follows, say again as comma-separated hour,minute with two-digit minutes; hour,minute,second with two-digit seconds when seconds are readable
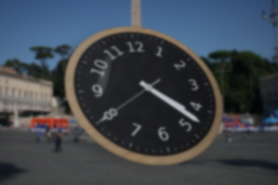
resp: 4,22,40
